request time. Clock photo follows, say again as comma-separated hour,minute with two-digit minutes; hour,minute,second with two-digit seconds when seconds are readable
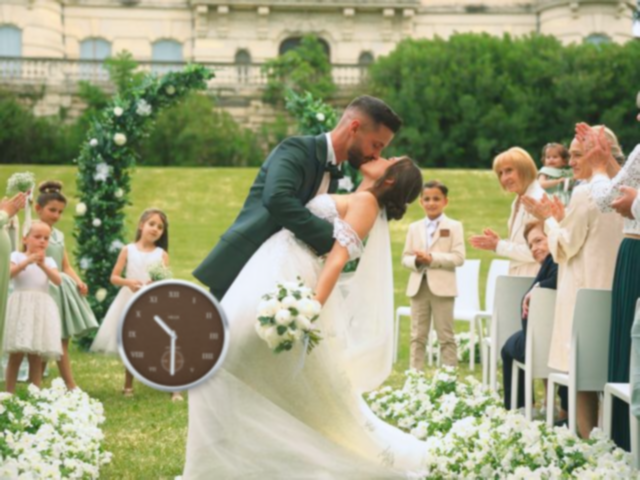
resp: 10,30
